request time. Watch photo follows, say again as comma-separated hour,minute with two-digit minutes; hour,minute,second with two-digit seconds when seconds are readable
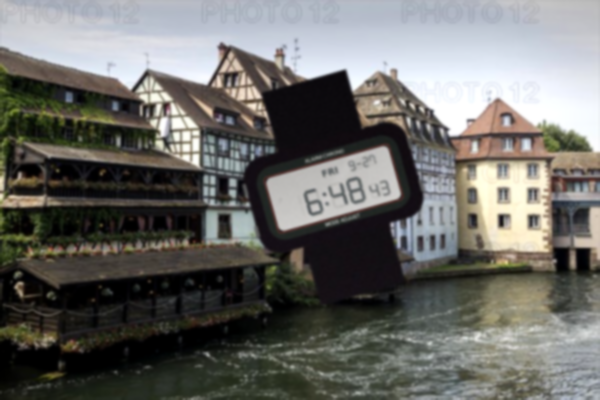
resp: 6,48,43
